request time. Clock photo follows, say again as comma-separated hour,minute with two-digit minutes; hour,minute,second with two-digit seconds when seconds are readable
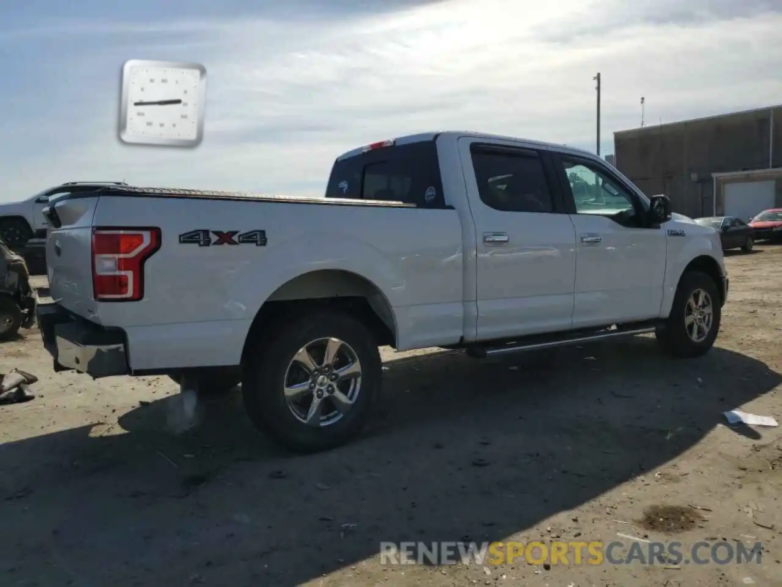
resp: 2,44
